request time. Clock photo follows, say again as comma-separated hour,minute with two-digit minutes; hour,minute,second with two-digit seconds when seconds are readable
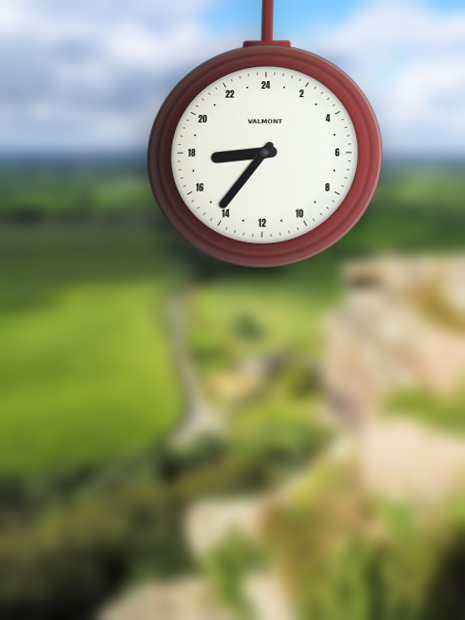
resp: 17,36
